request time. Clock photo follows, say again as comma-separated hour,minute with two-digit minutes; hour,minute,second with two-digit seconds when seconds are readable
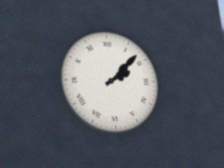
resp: 2,08
